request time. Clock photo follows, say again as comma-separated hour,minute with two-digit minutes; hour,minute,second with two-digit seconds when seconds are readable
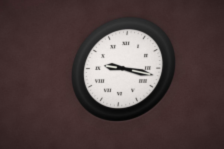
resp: 9,17
